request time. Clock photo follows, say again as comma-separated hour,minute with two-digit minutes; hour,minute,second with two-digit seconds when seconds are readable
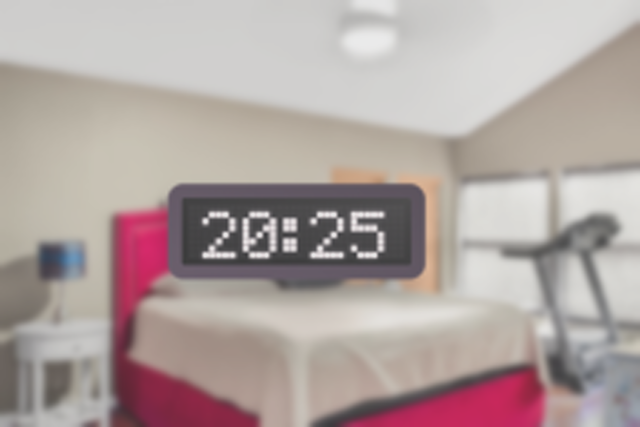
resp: 20,25
